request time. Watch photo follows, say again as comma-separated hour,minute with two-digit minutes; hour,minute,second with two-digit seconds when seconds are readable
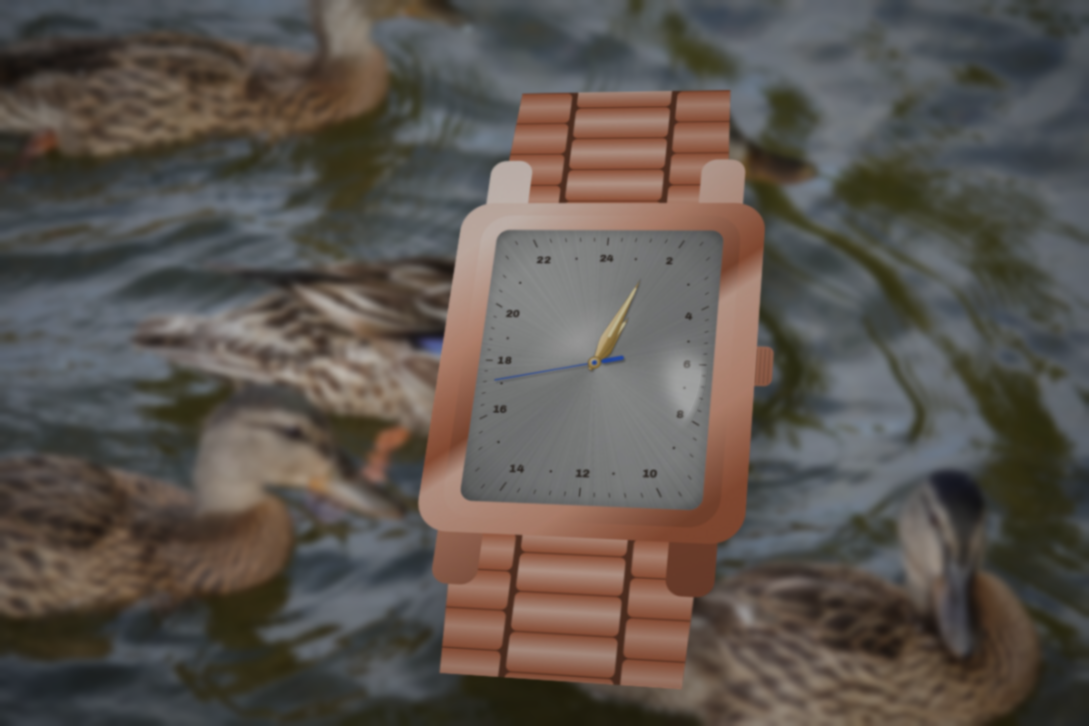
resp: 2,03,43
